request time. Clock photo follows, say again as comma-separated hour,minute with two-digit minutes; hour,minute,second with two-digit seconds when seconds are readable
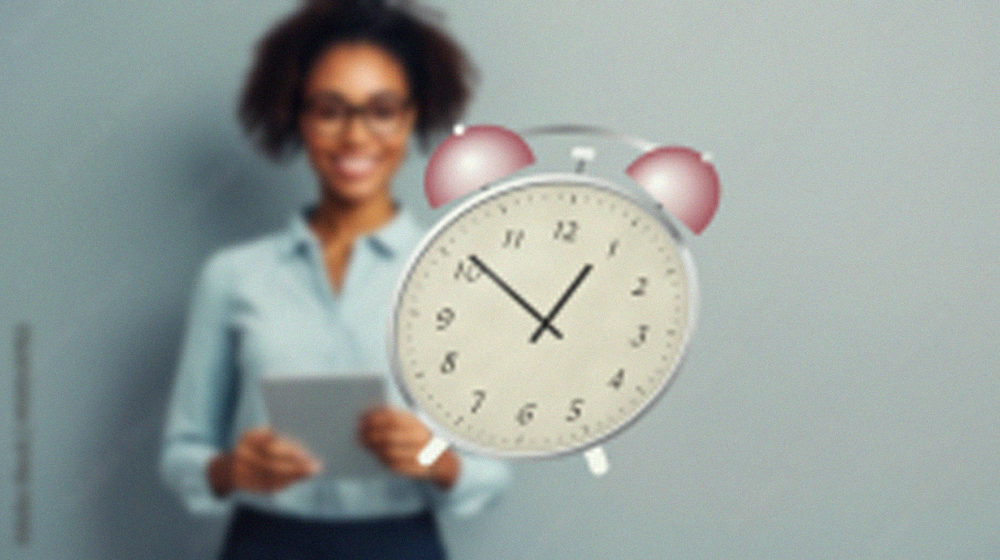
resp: 12,51
